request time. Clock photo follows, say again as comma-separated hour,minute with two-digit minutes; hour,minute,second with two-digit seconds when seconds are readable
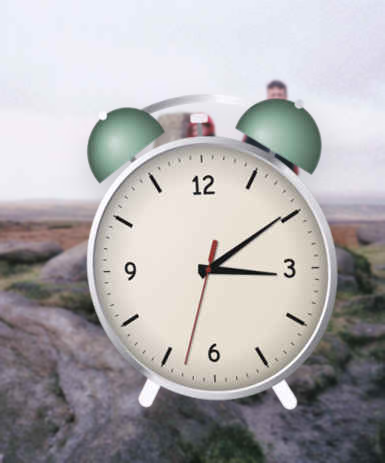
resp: 3,09,33
